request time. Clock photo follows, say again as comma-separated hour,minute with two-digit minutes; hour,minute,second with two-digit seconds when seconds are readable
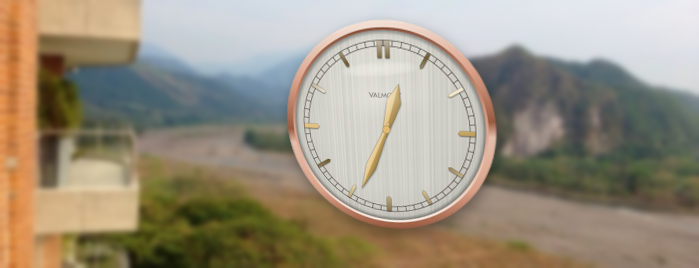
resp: 12,34
